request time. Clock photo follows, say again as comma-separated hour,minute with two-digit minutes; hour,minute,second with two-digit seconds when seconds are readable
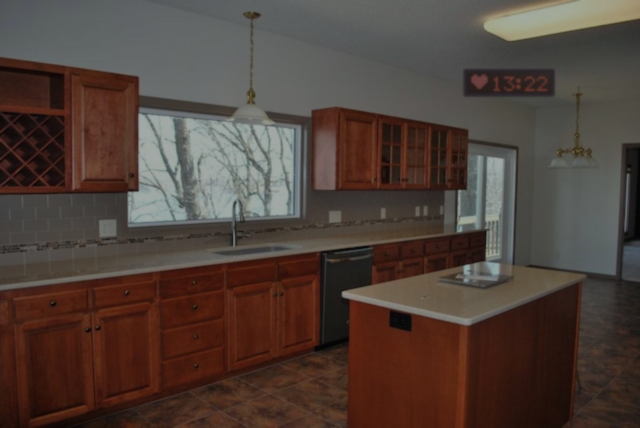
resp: 13,22
